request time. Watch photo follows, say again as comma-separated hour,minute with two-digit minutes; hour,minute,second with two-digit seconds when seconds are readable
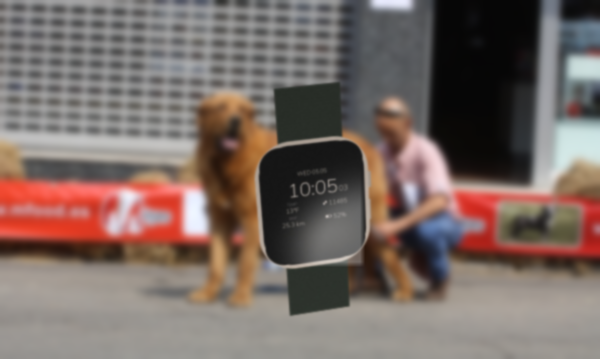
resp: 10,05
